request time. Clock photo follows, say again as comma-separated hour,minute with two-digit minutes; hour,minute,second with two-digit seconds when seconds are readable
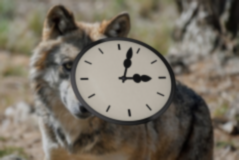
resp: 3,03
